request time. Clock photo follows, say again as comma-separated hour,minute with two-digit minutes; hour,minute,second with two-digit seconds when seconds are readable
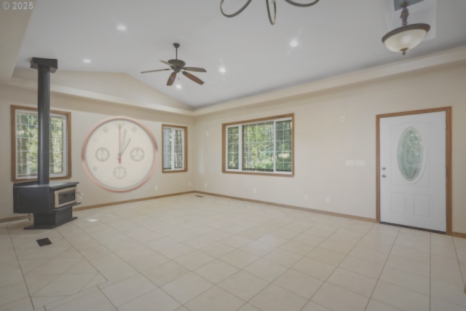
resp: 1,02
